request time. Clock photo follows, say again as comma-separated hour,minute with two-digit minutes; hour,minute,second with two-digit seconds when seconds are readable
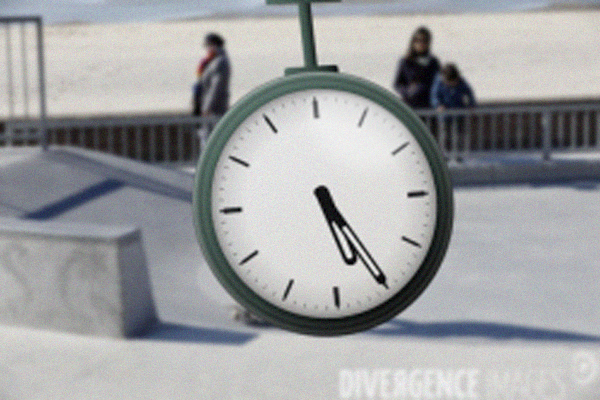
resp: 5,25
